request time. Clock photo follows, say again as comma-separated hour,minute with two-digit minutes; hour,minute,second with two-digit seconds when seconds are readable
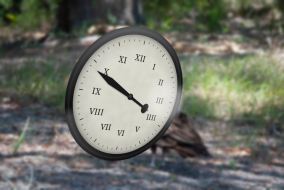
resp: 3,49
